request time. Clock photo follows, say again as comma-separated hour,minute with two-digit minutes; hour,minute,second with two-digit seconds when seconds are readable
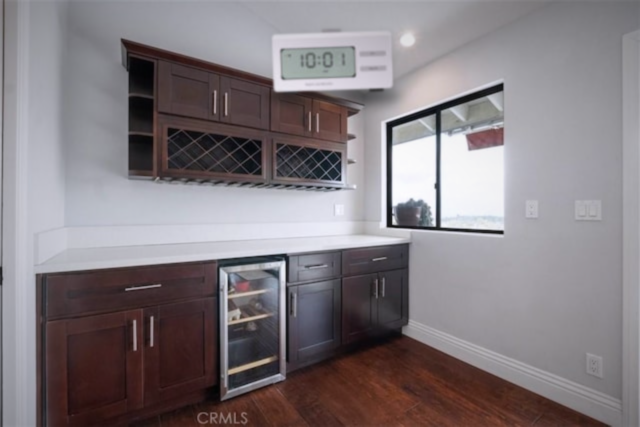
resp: 10,01
